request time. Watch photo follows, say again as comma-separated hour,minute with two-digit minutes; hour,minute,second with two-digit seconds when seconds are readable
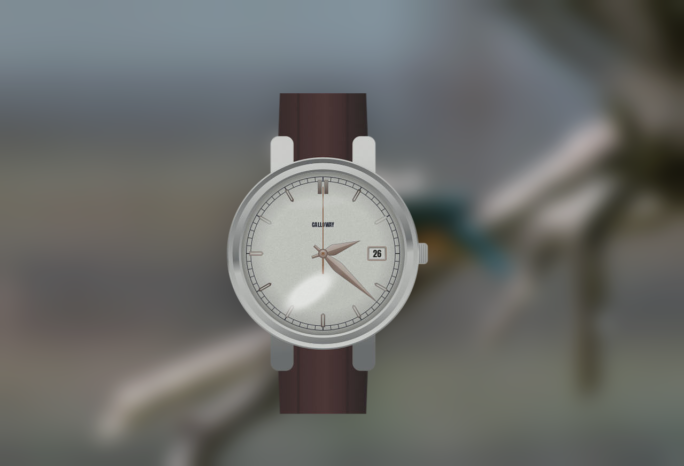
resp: 2,22,00
